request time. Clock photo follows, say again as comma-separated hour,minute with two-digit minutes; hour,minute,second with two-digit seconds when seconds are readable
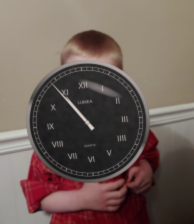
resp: 10,54
